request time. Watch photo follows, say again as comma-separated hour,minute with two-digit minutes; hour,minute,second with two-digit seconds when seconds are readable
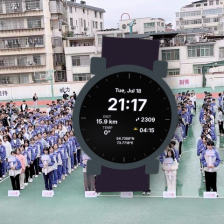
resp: 21,17
